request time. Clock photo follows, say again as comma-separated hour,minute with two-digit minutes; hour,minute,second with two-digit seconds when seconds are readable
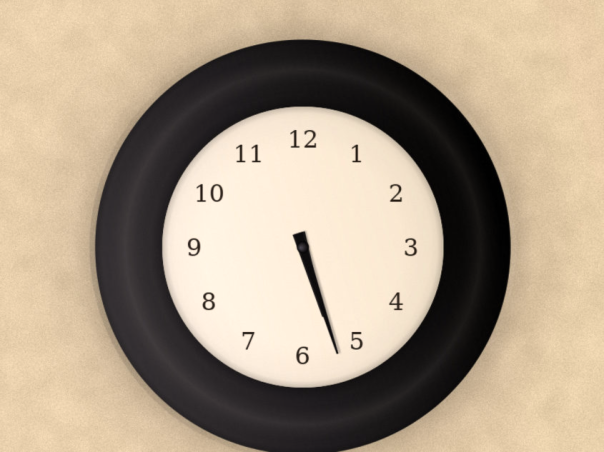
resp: 5,27
